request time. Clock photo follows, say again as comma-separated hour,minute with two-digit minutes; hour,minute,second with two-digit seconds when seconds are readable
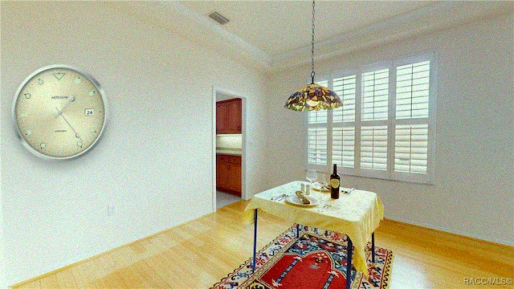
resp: 1,24
